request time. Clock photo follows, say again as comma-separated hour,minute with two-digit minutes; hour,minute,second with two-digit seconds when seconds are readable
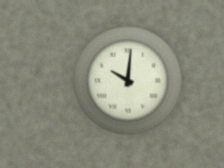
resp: 10,01
